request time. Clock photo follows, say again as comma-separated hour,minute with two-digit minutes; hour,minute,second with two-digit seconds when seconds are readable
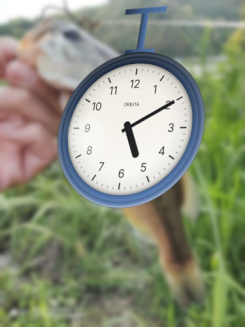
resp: 5,10
